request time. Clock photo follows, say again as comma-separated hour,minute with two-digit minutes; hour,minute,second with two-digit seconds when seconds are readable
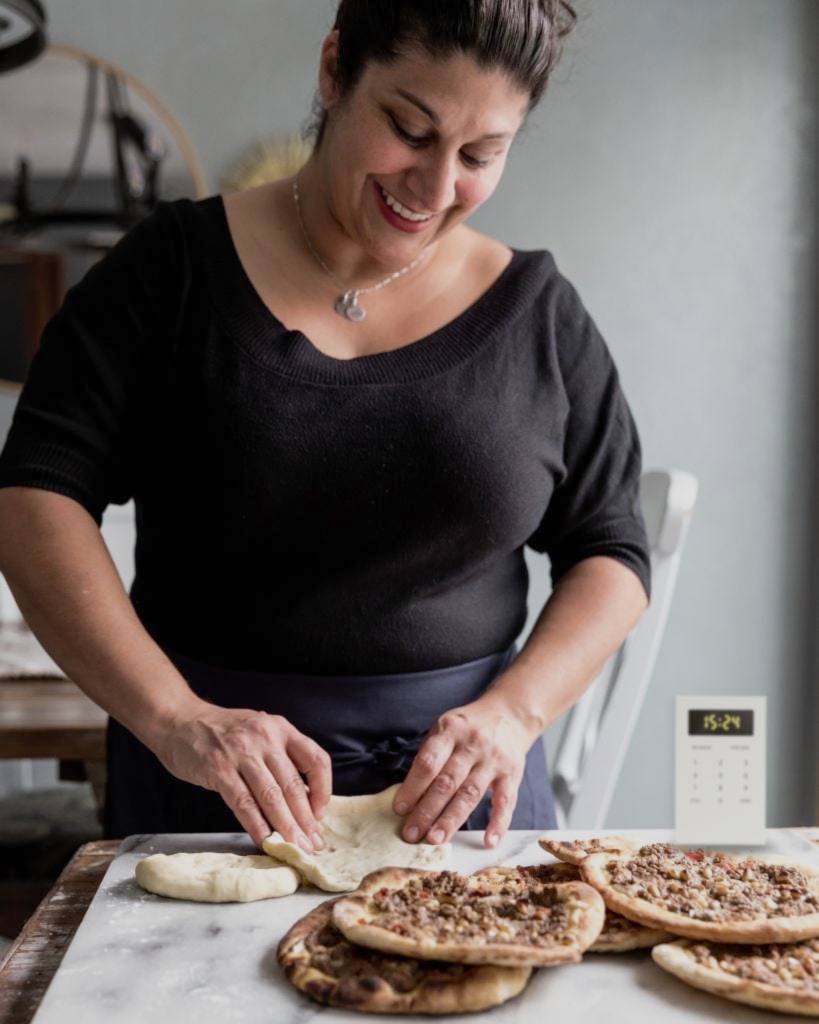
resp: 15,24
